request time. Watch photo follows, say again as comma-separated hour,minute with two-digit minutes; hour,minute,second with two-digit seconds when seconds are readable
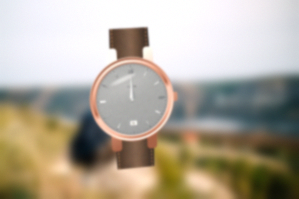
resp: 12,00
